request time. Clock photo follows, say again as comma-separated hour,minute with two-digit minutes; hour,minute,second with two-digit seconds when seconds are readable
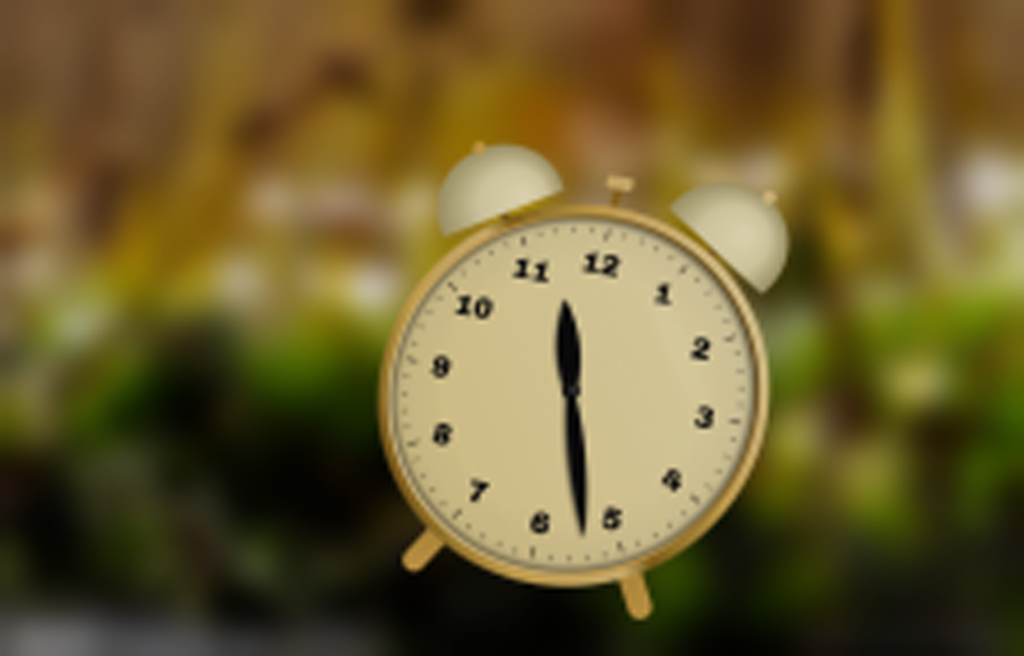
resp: 11,27
